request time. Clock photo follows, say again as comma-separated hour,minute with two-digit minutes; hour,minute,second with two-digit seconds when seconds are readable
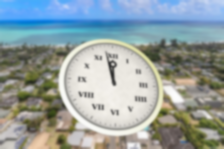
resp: 11,58
